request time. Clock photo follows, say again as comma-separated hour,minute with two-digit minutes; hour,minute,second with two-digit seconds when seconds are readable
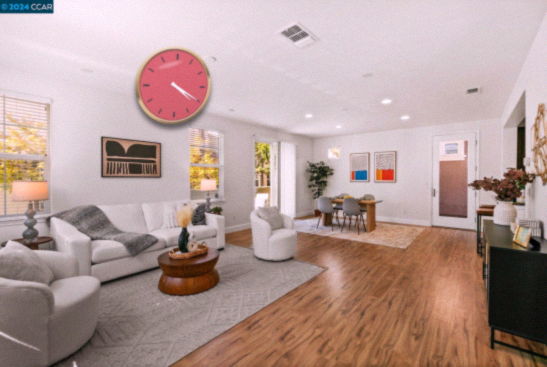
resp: 4,20
